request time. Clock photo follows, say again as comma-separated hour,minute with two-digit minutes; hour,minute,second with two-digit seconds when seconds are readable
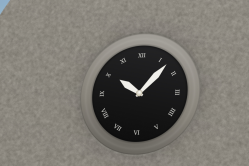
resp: 10,07
